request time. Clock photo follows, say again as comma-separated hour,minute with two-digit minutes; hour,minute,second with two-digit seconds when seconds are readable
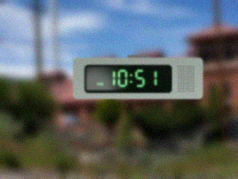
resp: 10,51
